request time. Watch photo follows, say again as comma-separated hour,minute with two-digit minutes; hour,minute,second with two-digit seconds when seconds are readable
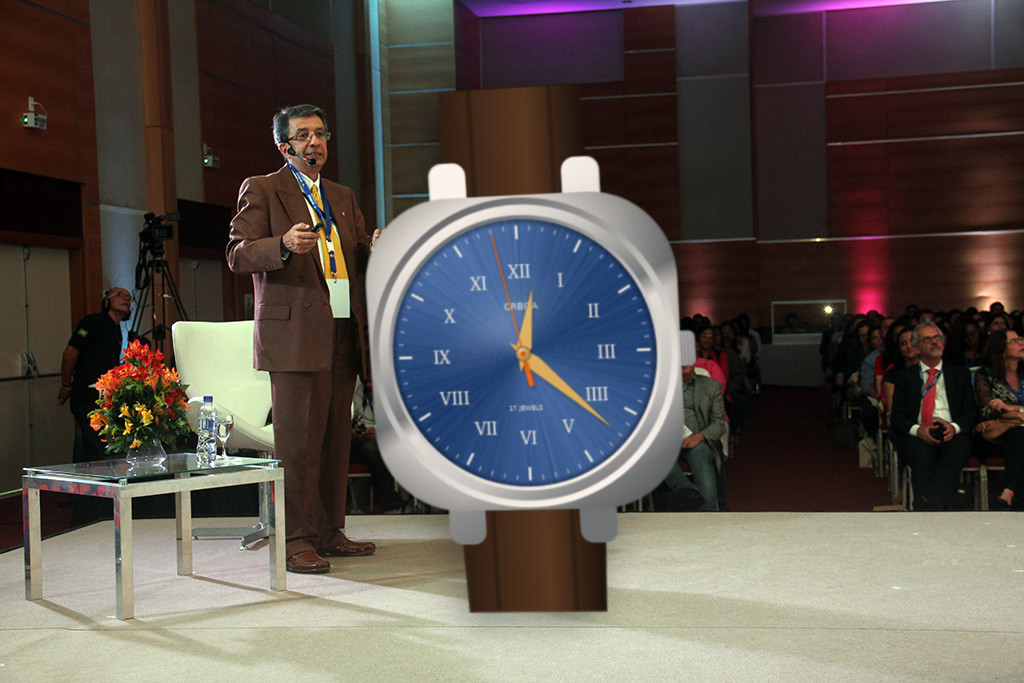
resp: 12,21,58
